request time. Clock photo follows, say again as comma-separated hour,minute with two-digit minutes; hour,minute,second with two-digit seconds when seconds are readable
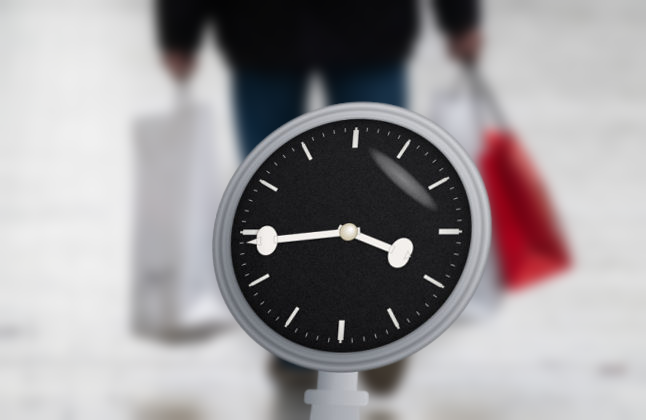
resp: 3,44
